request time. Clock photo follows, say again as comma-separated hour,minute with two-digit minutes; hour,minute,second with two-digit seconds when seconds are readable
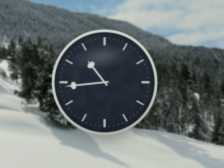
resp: 10,44
